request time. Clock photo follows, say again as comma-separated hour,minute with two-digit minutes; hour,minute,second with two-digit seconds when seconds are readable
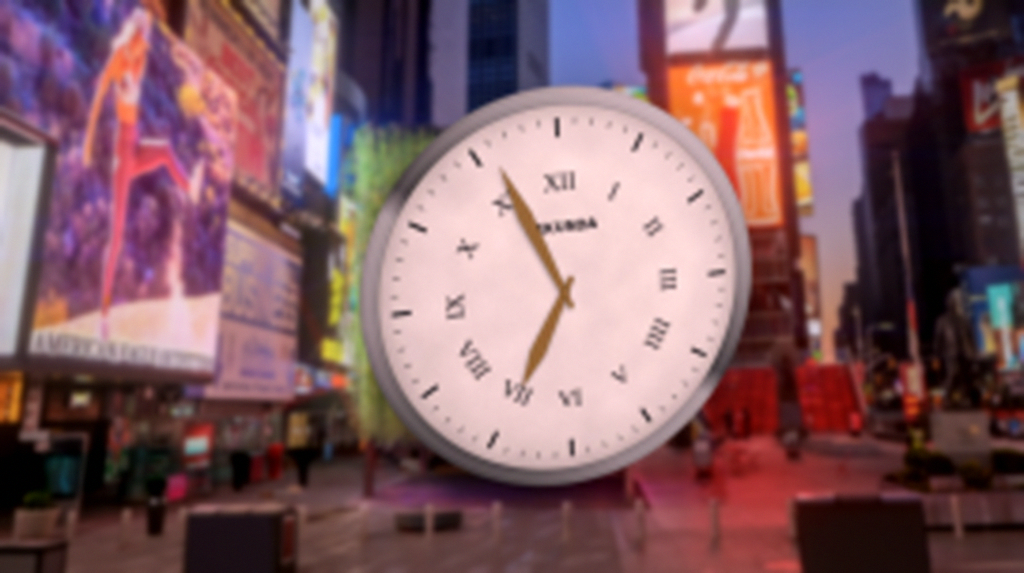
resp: 6,56
